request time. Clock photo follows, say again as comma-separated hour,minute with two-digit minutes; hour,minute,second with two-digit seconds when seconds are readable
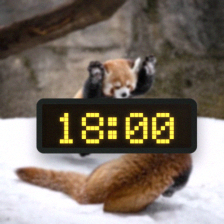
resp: 18,00
